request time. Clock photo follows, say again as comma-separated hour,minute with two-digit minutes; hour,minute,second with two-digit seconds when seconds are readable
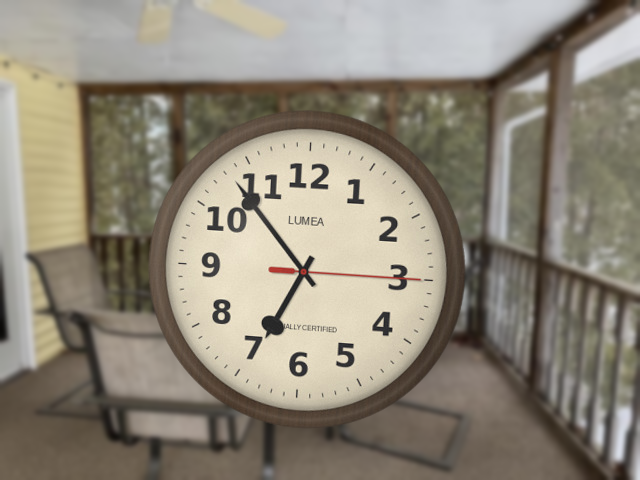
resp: 6,53,15
